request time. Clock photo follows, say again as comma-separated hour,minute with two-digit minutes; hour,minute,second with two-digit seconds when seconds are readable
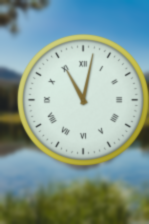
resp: 11,02
